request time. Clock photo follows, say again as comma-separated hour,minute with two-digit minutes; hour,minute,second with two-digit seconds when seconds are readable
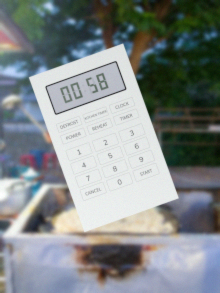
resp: 0,58
